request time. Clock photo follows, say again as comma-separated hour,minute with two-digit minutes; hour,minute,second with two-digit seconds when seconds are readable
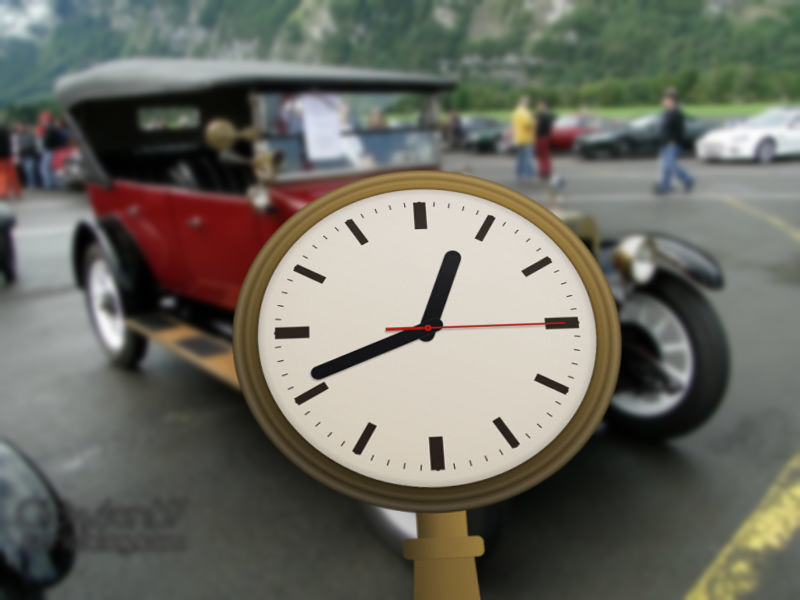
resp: 12,41,15
